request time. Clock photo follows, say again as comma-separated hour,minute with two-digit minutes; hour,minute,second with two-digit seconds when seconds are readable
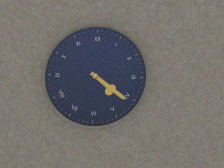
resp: 4,21
